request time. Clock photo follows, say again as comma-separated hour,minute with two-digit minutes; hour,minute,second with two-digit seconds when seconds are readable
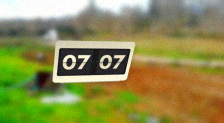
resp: 7,07
